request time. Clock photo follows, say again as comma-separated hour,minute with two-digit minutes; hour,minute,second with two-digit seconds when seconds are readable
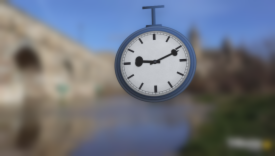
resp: 9,11
